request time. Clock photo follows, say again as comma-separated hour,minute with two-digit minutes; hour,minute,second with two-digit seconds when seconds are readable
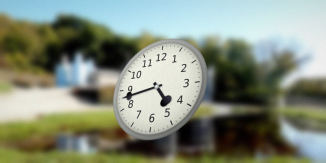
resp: 4,43
